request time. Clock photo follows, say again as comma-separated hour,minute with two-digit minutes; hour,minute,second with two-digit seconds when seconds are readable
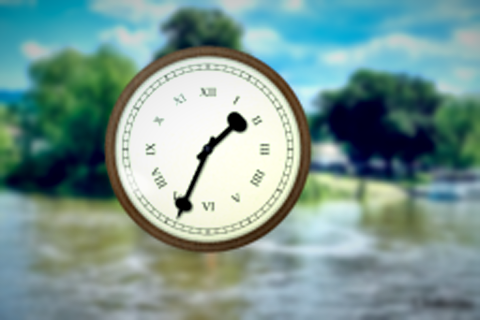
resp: 1,34
